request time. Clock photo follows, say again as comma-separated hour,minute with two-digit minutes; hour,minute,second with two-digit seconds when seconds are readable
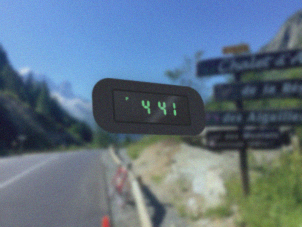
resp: 4,41
